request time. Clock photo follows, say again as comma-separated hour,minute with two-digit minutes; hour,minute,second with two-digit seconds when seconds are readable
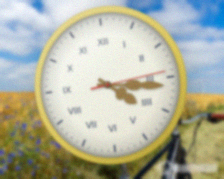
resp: 4,16,14
